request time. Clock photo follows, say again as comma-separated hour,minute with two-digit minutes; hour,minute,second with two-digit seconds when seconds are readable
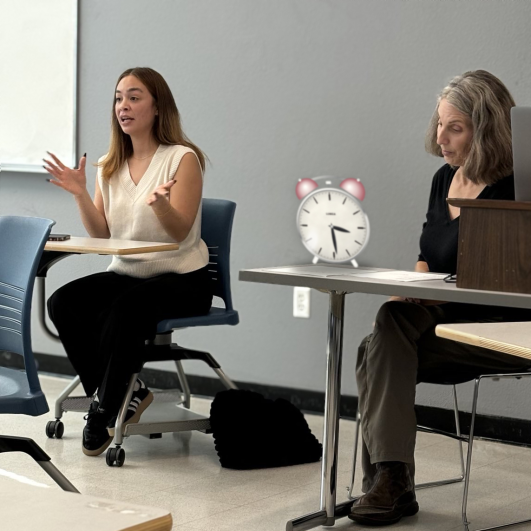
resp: 3,29
